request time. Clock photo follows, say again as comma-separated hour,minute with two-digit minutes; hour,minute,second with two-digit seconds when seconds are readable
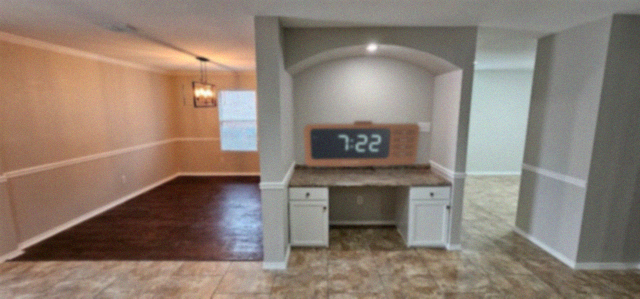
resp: 7,22
